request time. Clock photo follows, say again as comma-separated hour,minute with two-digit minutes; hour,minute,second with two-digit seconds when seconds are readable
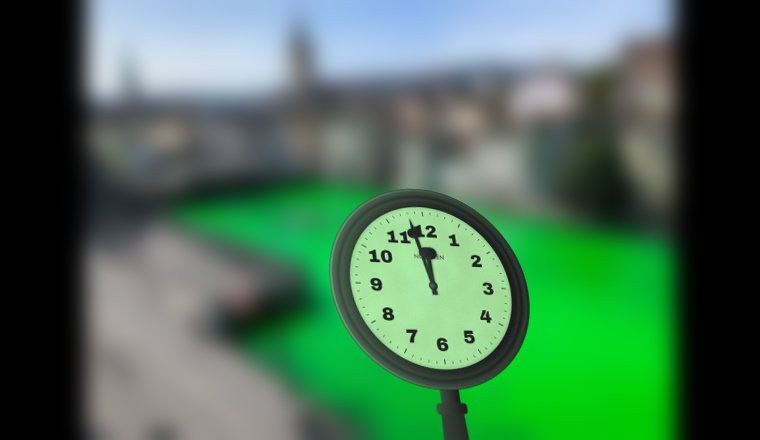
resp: 11,58
